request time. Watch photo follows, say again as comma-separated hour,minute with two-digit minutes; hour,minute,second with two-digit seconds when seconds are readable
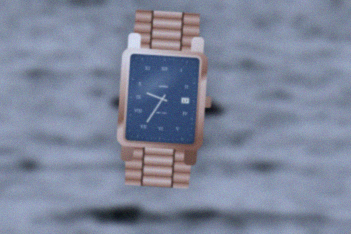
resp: 9,35
